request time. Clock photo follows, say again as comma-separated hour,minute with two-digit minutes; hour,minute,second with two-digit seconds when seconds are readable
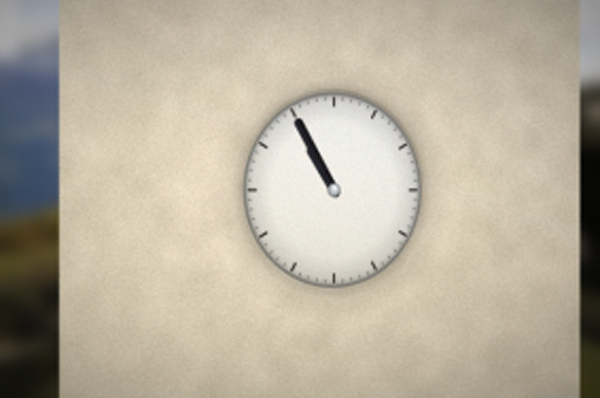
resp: 10,55
